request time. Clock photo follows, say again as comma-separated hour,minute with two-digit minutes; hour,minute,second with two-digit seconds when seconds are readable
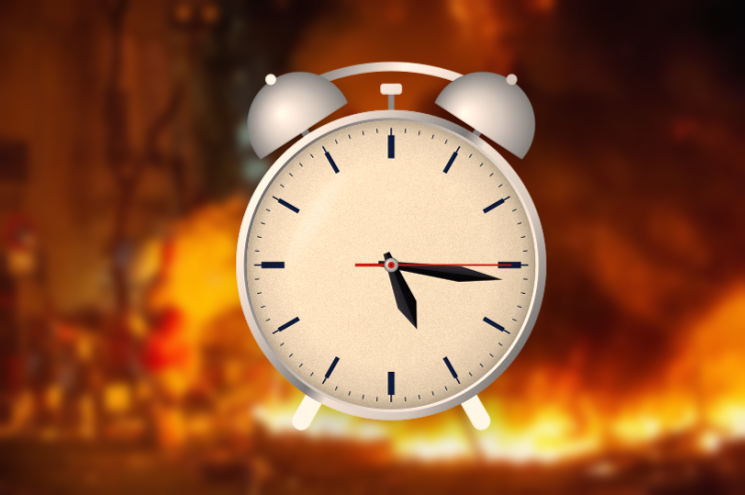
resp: 5,16,15
